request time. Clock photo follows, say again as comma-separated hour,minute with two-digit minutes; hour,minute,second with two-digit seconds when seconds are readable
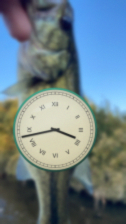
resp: 3,43
